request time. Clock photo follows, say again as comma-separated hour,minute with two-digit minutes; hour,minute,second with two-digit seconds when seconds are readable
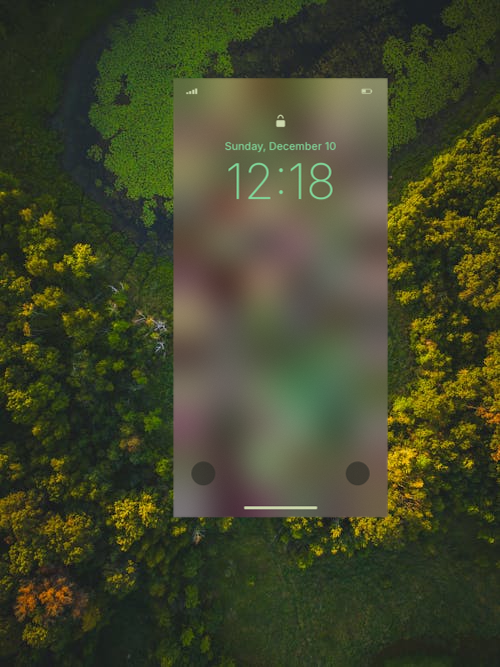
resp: 12,18
